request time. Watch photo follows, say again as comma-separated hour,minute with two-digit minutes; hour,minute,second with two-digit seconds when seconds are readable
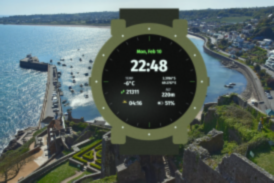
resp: 22,48
